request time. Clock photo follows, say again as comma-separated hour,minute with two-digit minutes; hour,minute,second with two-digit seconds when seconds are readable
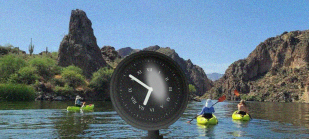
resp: 6,51
